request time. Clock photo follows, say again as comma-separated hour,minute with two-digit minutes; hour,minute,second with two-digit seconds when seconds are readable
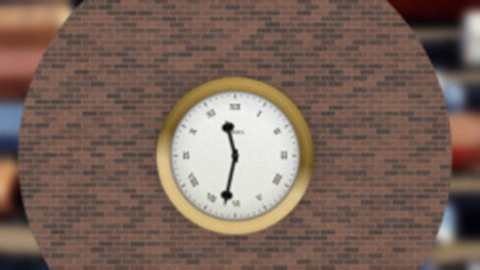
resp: 11,32
